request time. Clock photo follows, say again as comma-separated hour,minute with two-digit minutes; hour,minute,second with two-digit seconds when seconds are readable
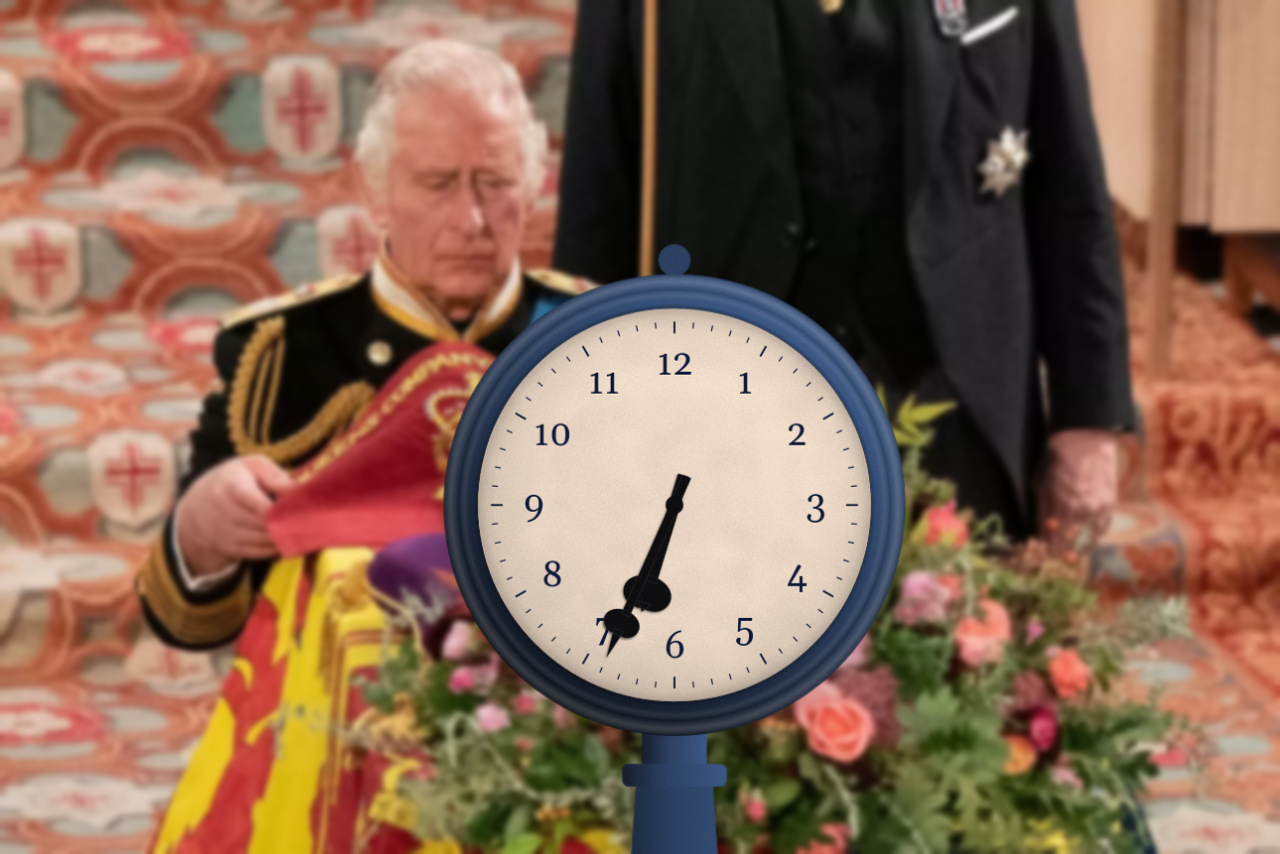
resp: 6,34
